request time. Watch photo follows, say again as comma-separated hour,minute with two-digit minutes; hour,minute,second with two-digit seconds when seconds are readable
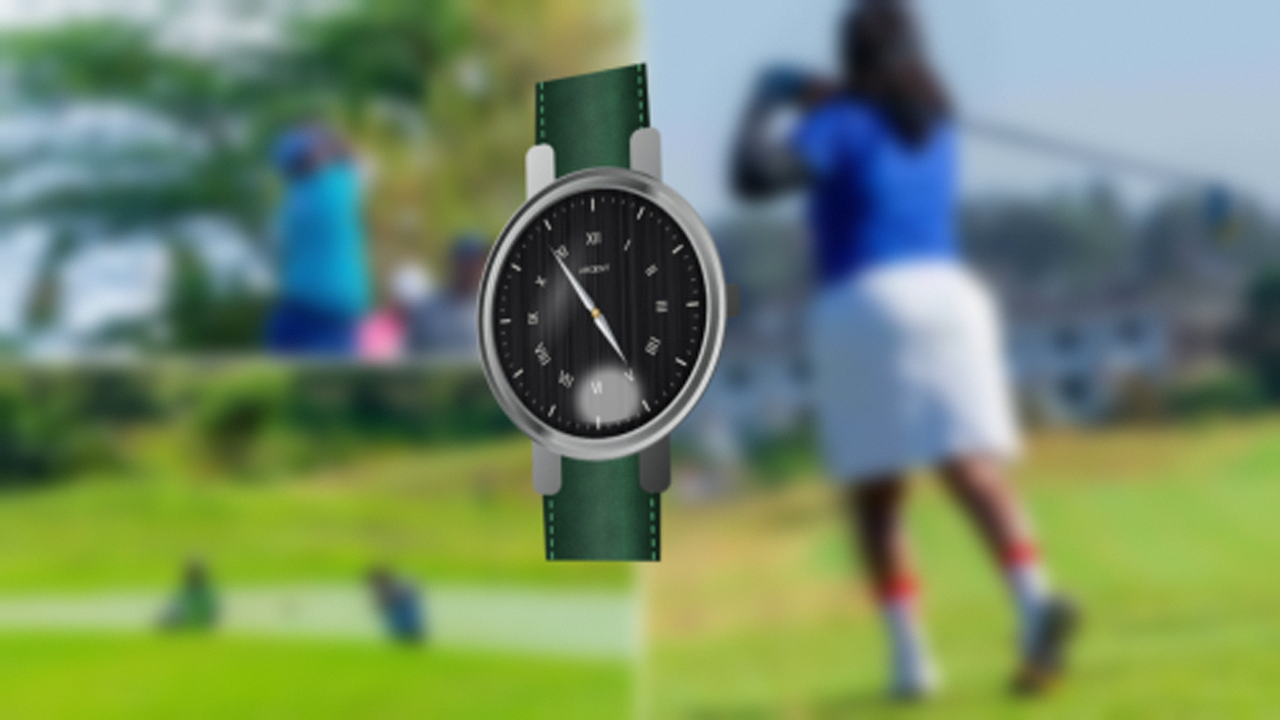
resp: 4,54
